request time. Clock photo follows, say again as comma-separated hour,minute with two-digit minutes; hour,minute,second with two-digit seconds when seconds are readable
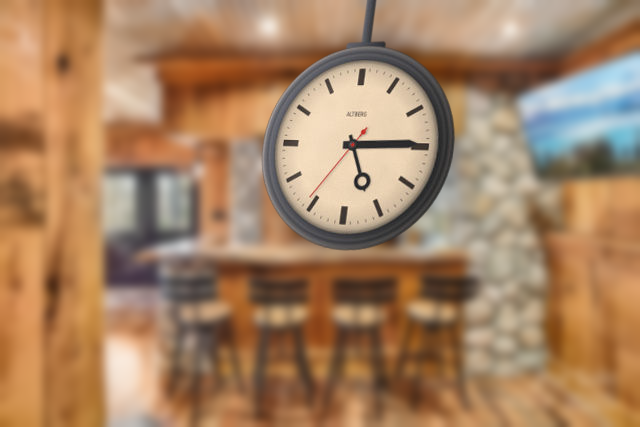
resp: 5,14,36
